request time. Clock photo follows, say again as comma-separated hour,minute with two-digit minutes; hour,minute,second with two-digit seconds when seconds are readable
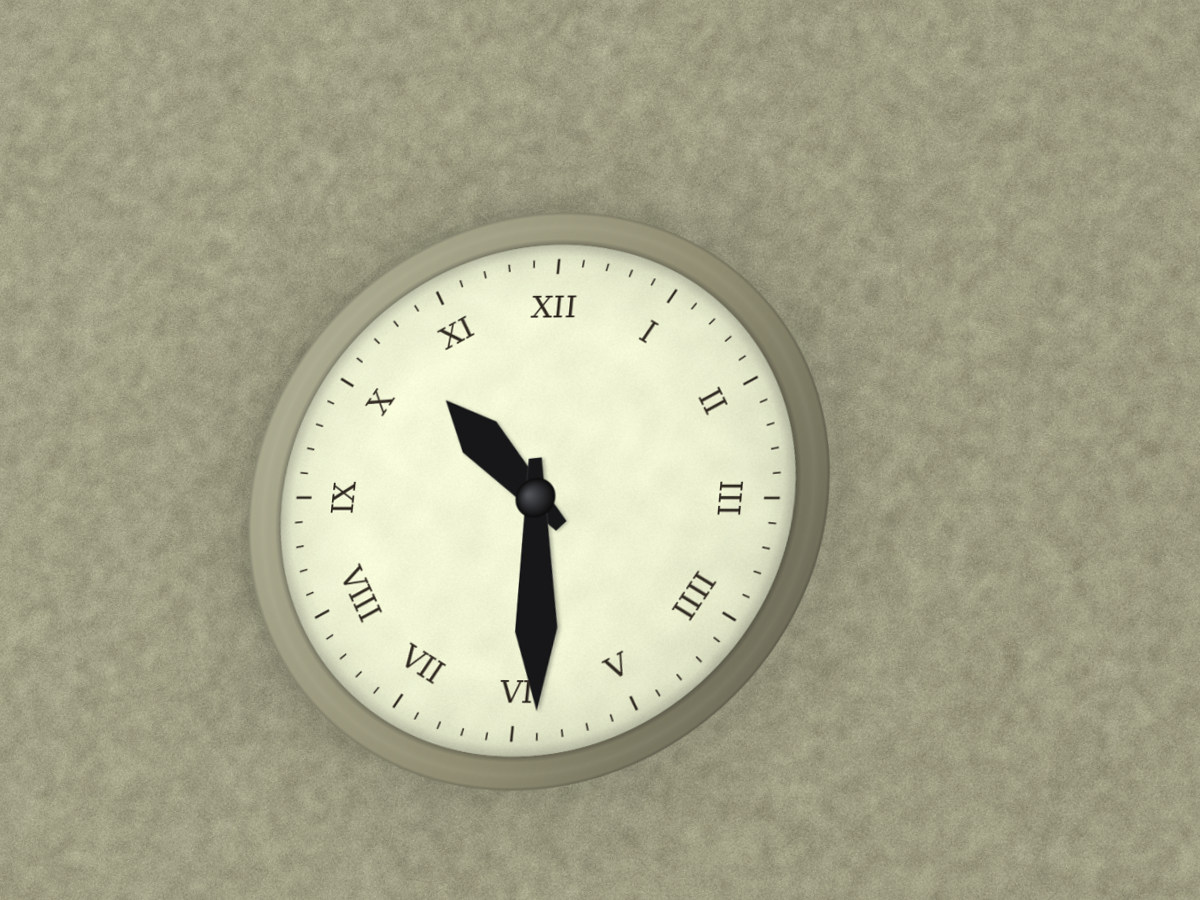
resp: 10,29
